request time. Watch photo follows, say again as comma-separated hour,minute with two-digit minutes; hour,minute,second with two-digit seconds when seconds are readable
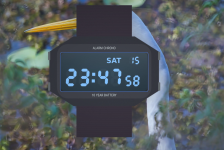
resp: 23,47,58
